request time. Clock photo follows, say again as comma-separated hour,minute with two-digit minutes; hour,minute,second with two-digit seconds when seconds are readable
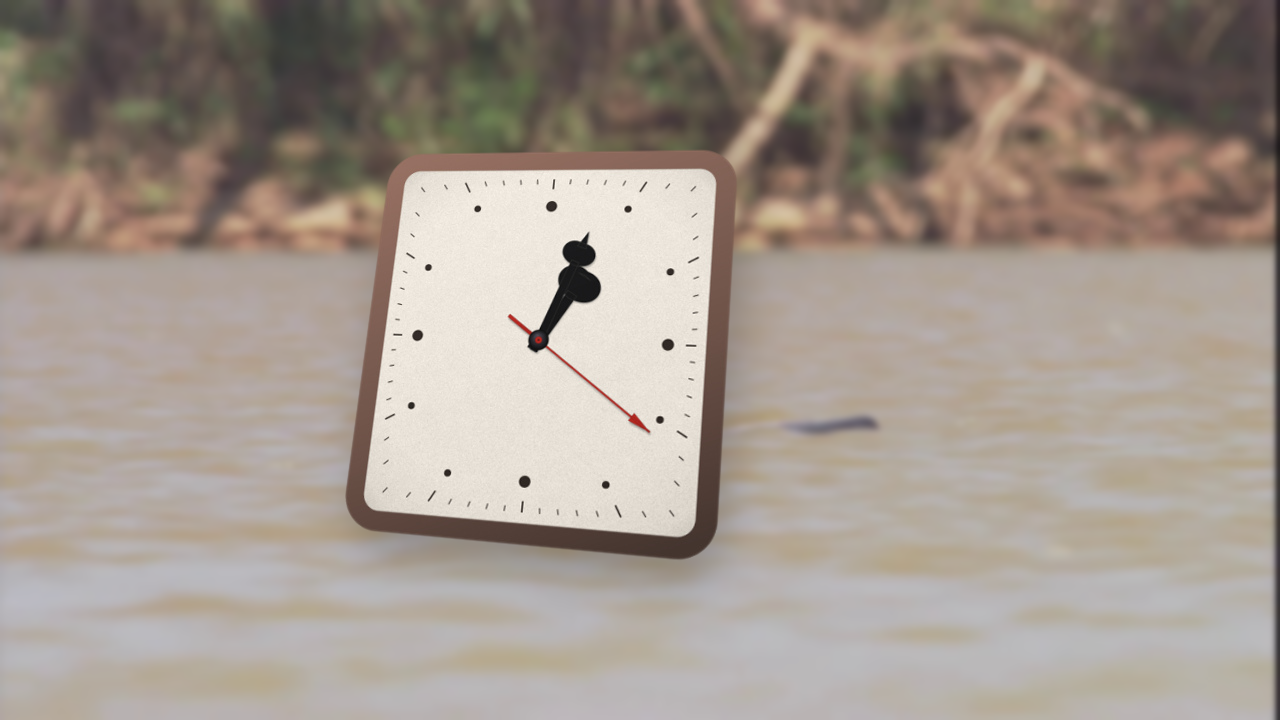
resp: 1,03,21
